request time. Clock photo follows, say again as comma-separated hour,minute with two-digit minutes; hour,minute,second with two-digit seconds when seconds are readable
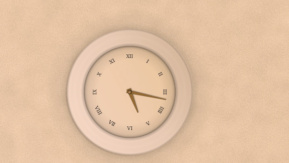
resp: 5,17
